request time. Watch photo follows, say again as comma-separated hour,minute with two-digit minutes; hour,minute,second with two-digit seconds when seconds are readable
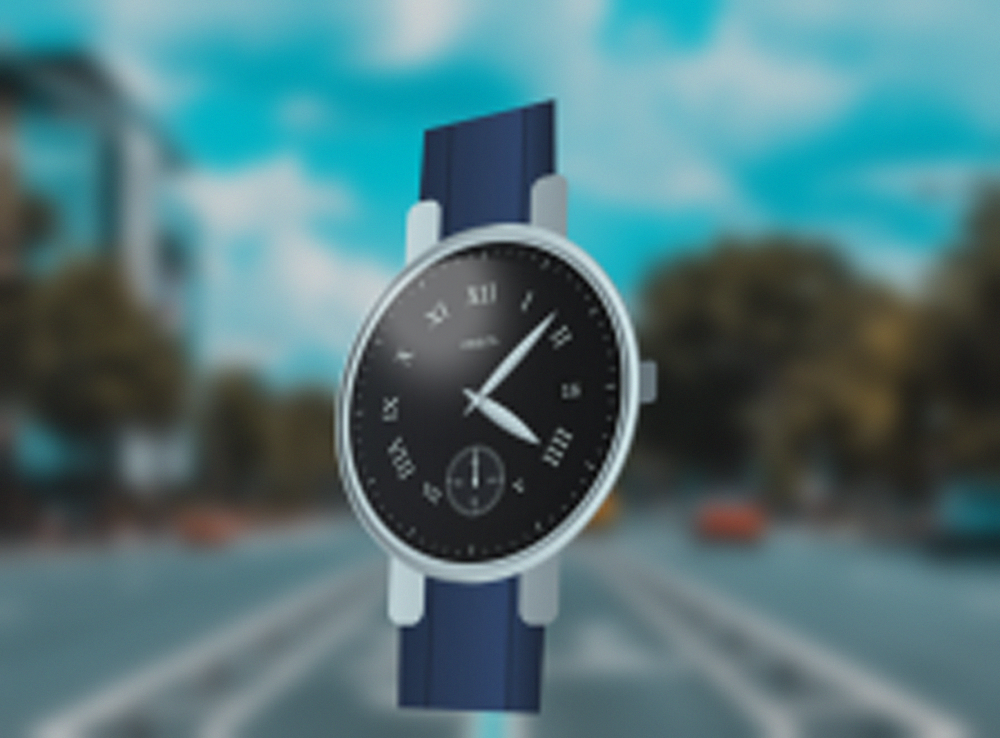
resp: 4,08
